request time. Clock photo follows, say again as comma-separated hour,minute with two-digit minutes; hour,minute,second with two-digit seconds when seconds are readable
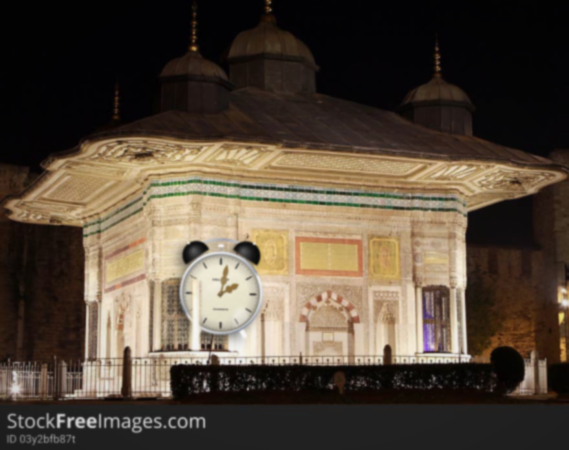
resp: 2,02
